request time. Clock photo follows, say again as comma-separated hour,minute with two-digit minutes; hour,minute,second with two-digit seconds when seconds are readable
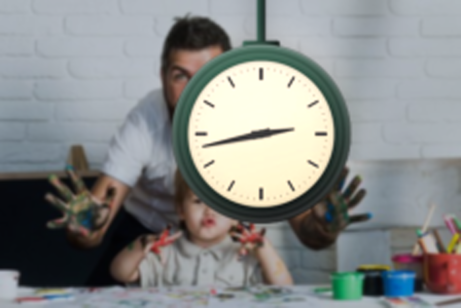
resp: 2,43
